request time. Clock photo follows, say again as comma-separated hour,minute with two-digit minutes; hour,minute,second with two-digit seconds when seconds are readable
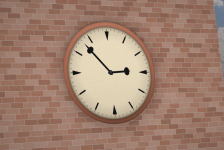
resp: 2,53
